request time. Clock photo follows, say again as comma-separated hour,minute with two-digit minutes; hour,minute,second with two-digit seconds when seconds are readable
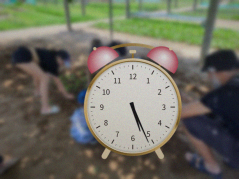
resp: 5,26
